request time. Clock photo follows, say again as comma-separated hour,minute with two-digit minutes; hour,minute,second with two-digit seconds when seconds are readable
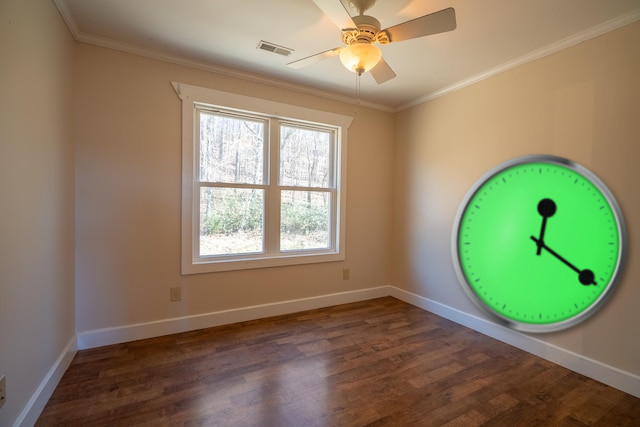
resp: 12,21
